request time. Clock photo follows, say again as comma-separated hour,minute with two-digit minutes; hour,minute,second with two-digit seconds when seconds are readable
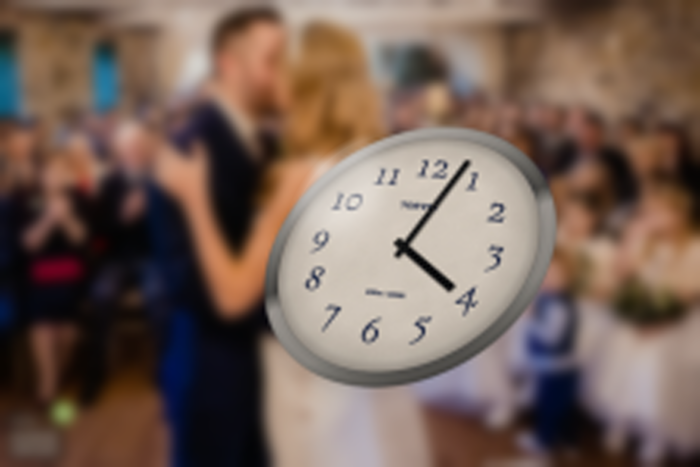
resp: 4,03
